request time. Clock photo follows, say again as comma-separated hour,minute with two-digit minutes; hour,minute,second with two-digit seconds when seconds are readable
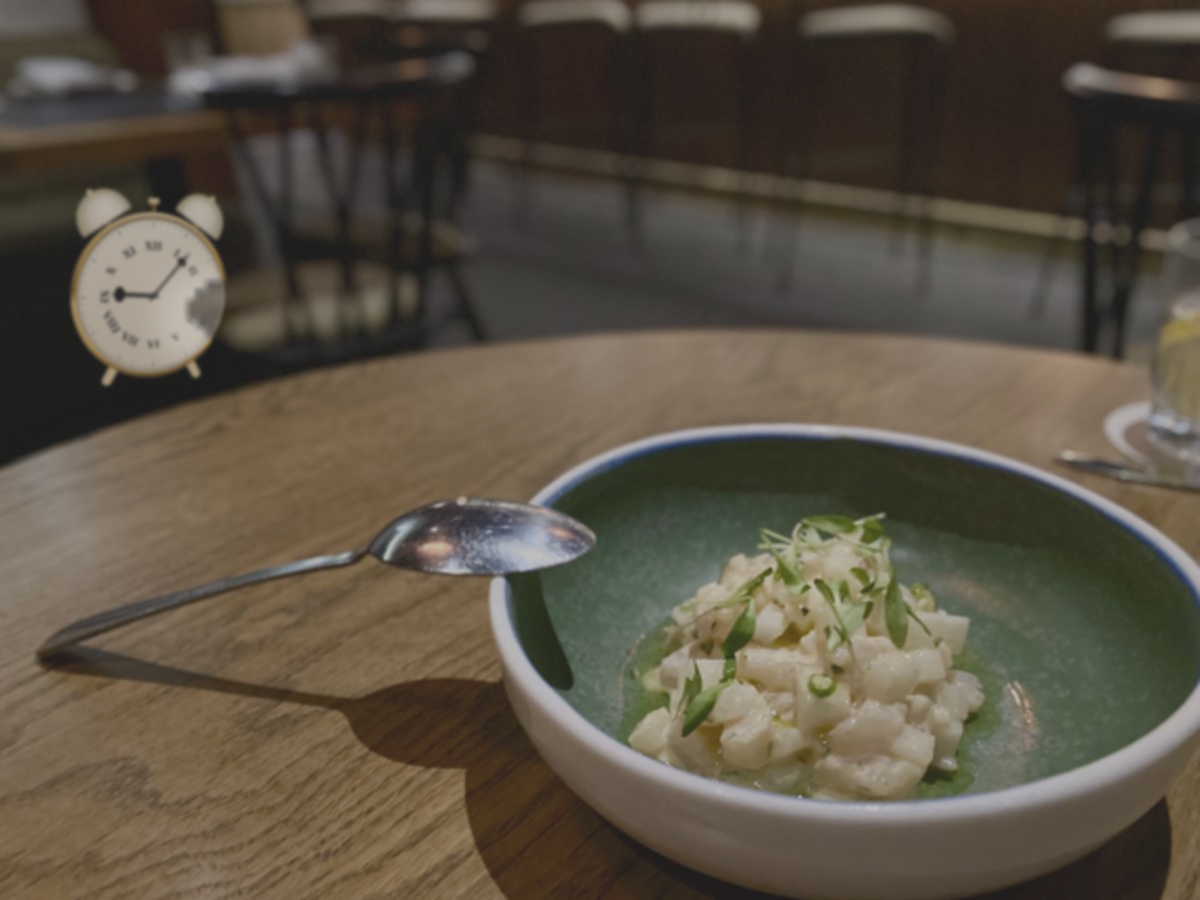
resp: 9,07
